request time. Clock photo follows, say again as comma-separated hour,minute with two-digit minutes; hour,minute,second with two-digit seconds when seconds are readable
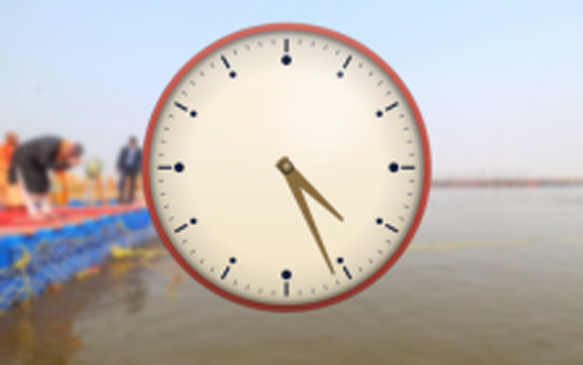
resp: 4,26
